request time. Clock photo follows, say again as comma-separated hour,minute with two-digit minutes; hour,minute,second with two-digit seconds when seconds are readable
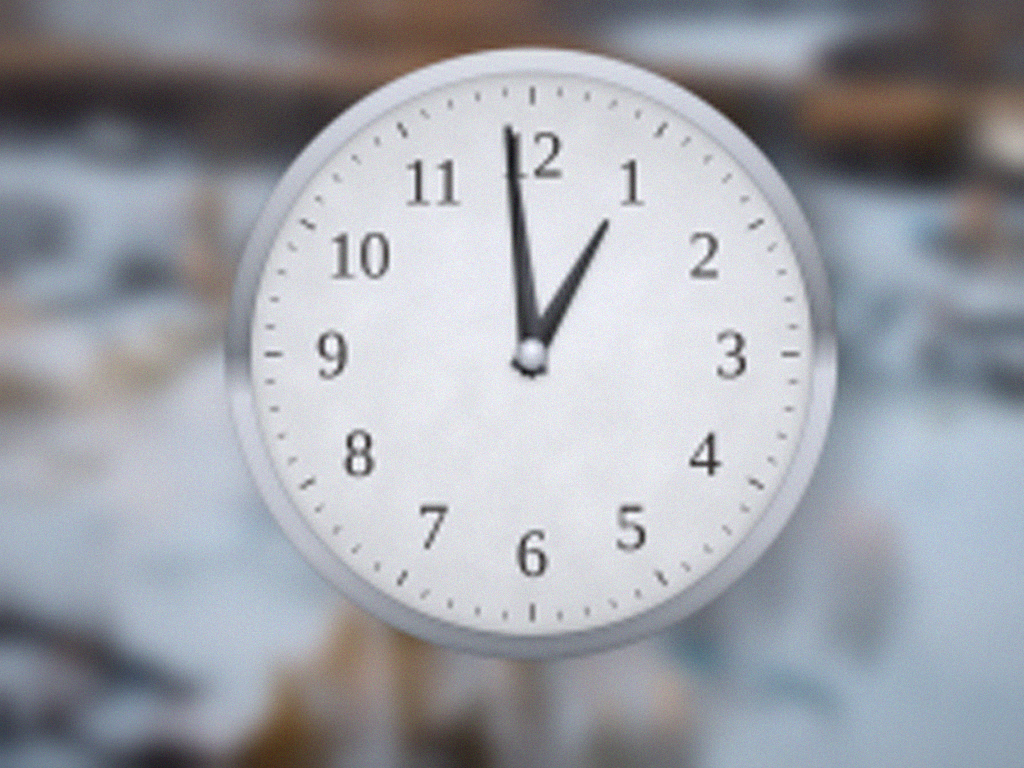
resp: 12,59
